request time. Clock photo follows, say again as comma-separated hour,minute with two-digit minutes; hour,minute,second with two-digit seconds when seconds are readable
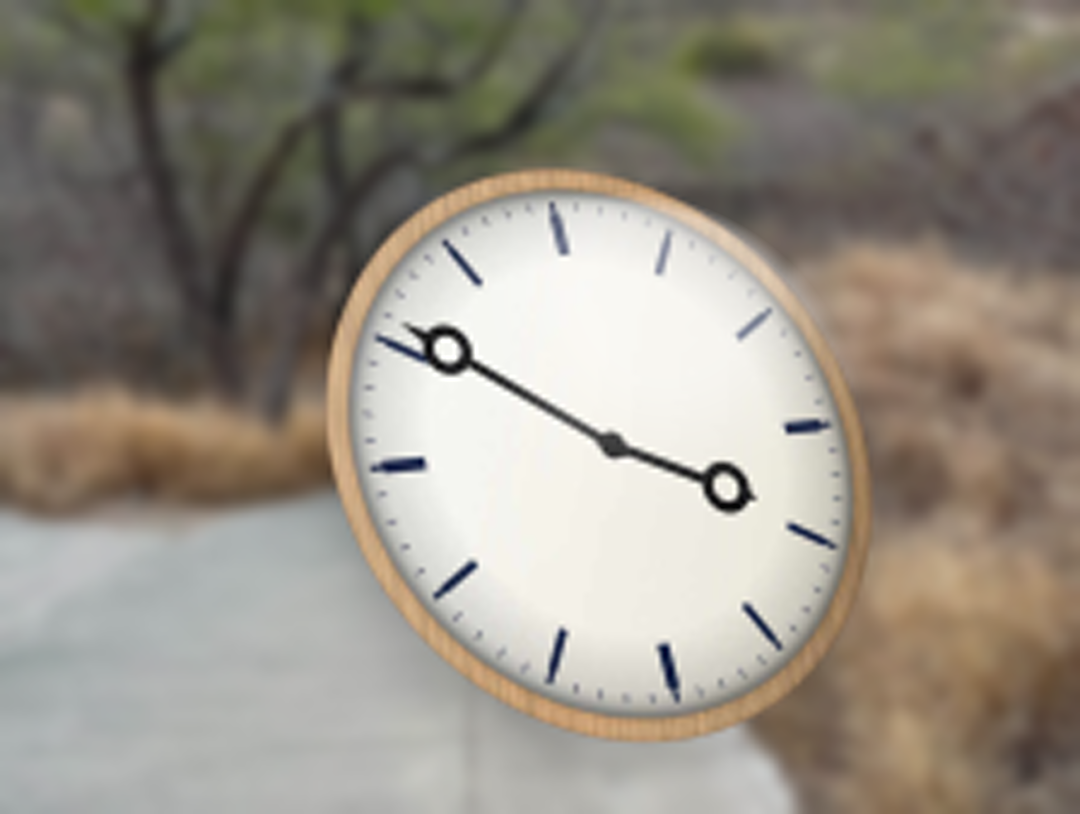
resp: 3,51
